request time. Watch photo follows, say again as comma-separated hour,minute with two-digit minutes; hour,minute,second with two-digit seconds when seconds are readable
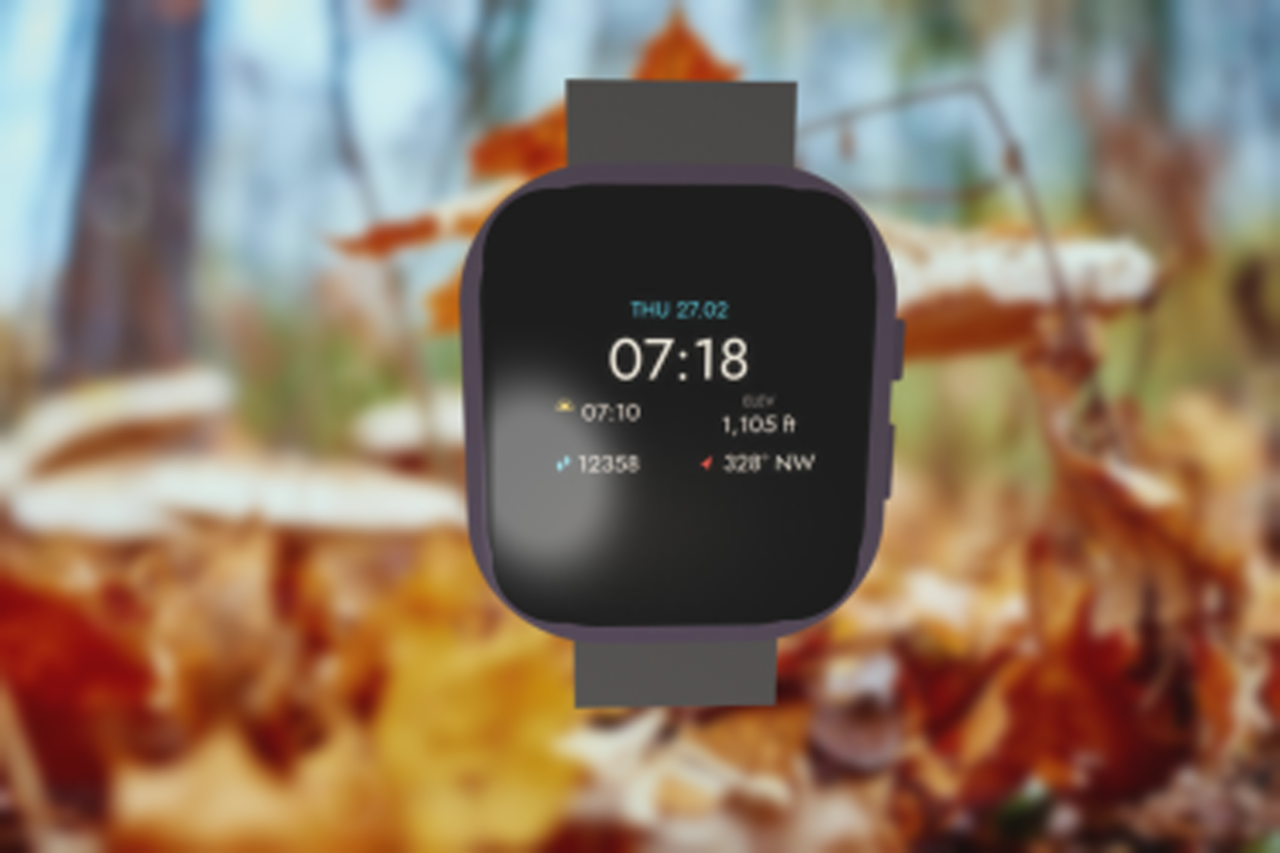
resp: 7,18
